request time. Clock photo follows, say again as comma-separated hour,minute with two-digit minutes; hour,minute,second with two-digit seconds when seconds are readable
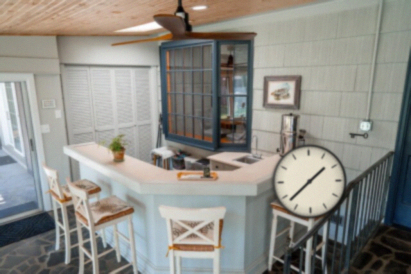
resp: 1,38
